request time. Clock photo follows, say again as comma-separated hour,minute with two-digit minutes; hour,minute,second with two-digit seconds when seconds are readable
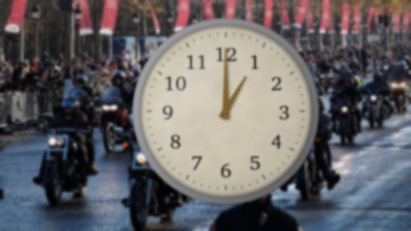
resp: 1,00
